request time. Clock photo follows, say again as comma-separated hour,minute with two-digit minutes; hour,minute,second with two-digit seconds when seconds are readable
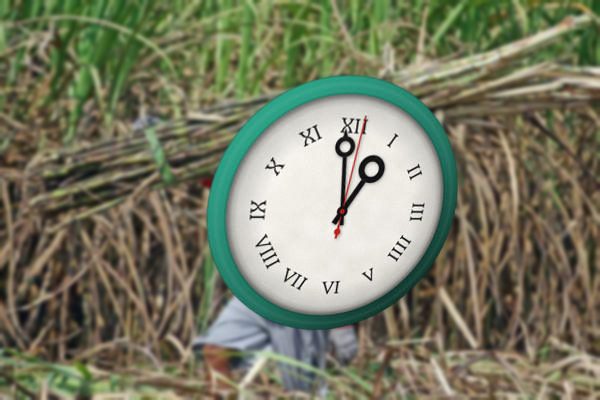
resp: 12,59,01
